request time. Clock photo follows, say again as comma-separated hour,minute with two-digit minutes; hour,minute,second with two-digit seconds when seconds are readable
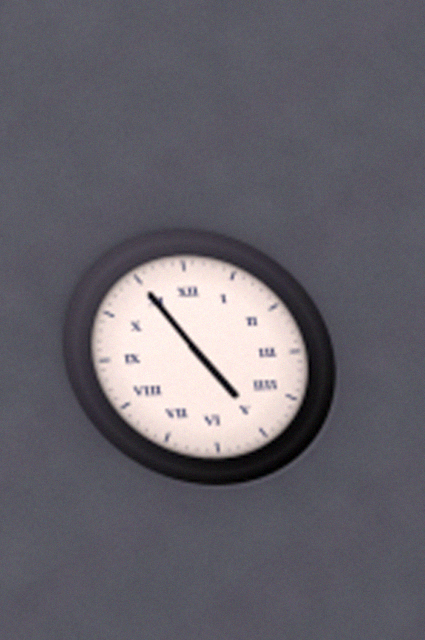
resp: 4,55
